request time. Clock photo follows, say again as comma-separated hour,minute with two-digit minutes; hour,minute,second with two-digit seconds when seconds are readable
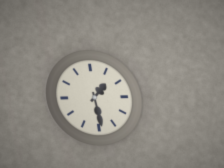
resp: 1,29
